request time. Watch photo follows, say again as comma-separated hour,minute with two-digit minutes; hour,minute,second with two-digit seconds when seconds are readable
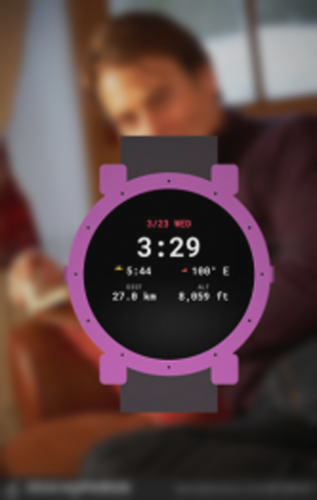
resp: 3,29
